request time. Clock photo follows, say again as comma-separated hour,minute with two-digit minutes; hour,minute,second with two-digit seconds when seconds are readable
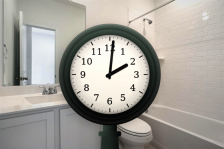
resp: 2,01
